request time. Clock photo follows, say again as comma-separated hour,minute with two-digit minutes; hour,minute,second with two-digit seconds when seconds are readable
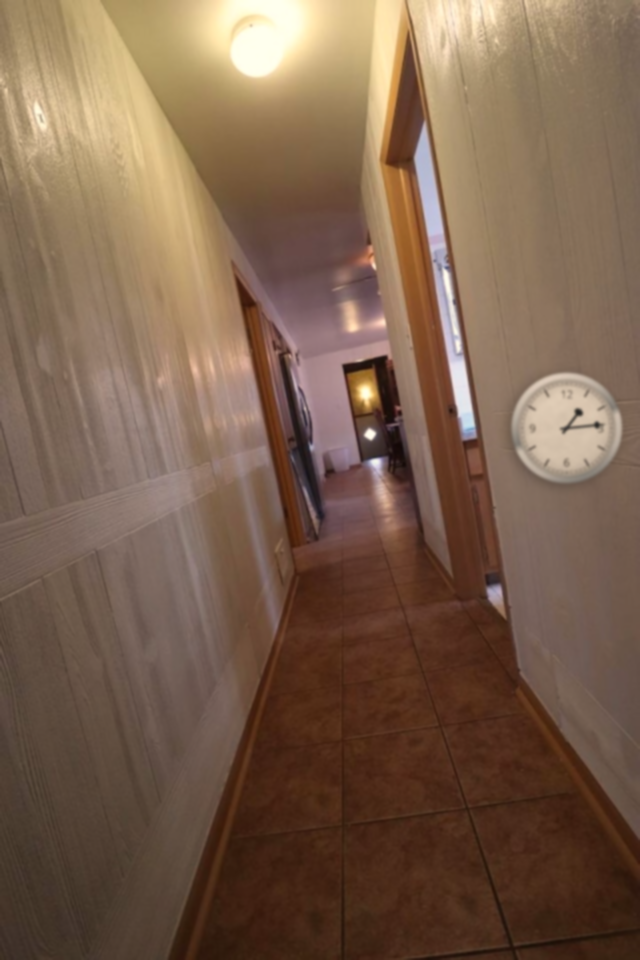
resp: 1,14
